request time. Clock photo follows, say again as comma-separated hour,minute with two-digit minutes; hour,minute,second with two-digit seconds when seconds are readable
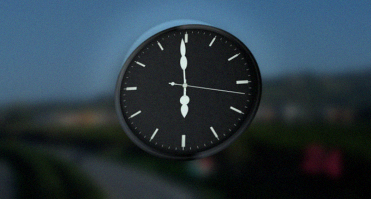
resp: 5,59,17
